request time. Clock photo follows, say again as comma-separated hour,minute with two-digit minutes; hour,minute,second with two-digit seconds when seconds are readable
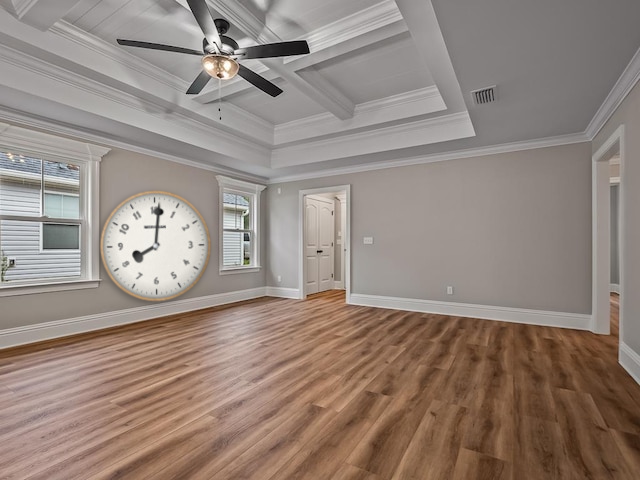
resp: 8,01
